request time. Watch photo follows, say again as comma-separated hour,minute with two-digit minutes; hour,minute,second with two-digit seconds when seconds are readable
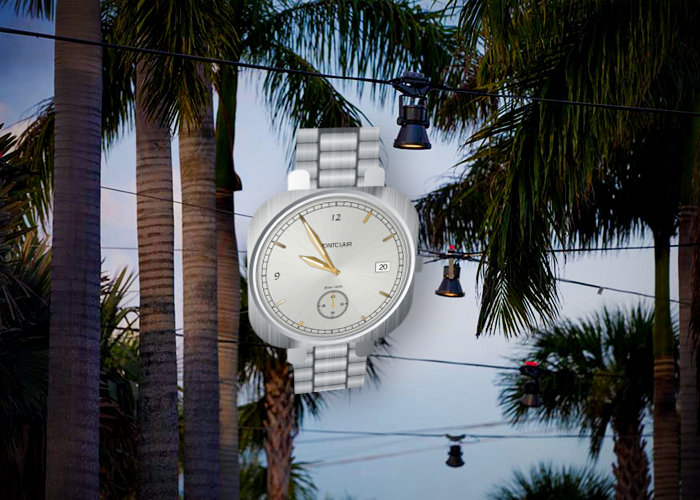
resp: 9,55
